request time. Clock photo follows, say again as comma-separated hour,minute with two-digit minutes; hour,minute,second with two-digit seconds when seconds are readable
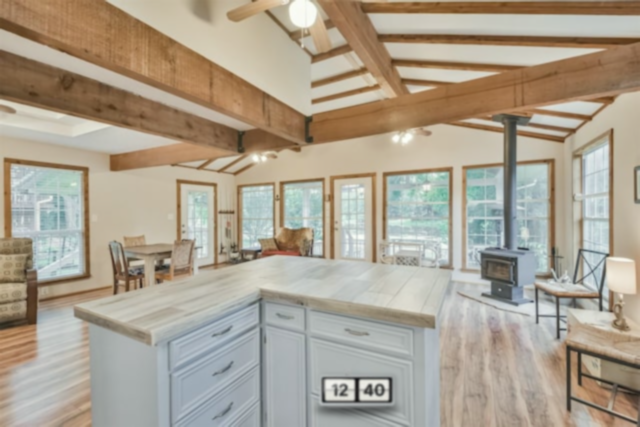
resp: 12,40
